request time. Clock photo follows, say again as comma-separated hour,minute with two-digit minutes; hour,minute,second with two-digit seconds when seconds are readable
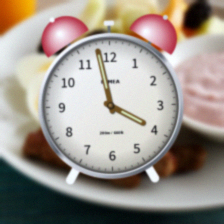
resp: 3,58
